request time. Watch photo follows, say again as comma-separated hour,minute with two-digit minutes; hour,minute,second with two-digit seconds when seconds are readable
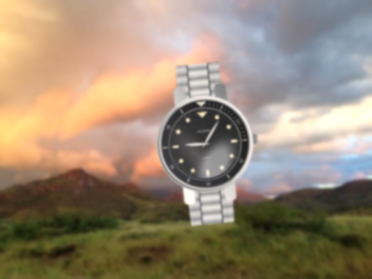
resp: 9,06
